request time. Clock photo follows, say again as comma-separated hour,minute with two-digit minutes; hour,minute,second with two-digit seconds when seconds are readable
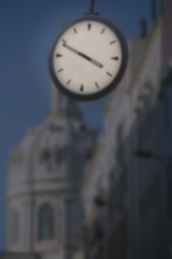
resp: 3,49
